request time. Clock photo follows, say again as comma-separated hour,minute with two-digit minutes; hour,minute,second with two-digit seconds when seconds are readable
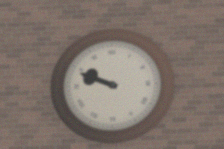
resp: 9,49
